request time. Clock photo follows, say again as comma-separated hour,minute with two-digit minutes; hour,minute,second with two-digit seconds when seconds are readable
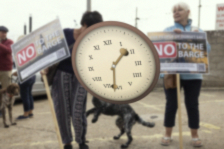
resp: 1,32
